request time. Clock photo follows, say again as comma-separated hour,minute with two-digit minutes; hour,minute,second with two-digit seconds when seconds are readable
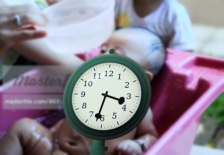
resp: 3,32
